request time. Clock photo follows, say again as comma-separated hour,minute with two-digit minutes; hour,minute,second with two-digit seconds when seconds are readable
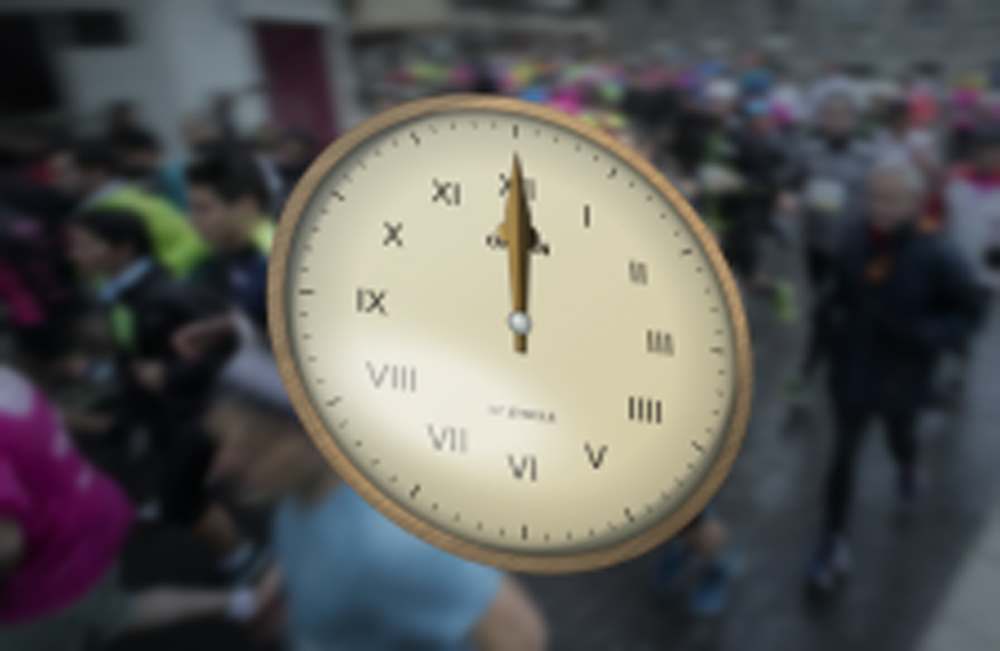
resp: 12,00
